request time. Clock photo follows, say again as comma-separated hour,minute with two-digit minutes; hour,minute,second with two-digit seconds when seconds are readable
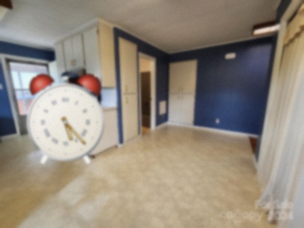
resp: 5,23
